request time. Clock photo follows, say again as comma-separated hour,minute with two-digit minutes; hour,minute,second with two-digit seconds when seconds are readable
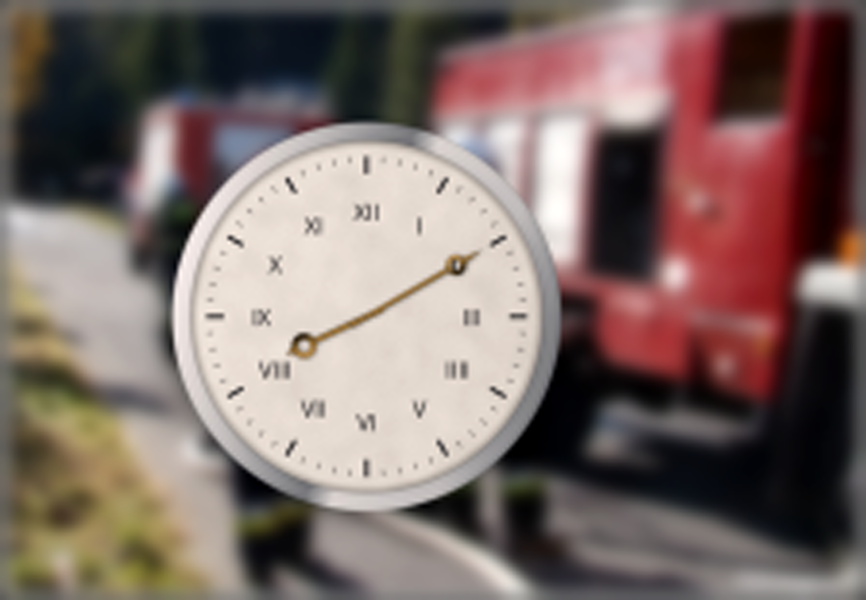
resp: 8,10
